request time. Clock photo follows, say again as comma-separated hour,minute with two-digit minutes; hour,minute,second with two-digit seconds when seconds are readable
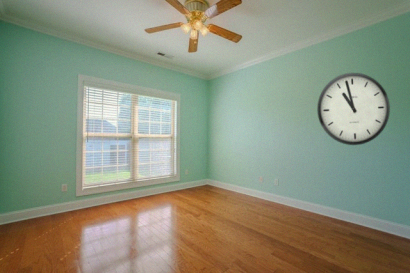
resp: 10,58
